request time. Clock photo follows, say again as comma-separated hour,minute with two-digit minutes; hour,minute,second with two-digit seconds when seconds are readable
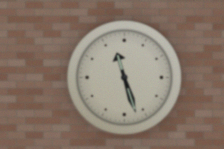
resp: 11,27
